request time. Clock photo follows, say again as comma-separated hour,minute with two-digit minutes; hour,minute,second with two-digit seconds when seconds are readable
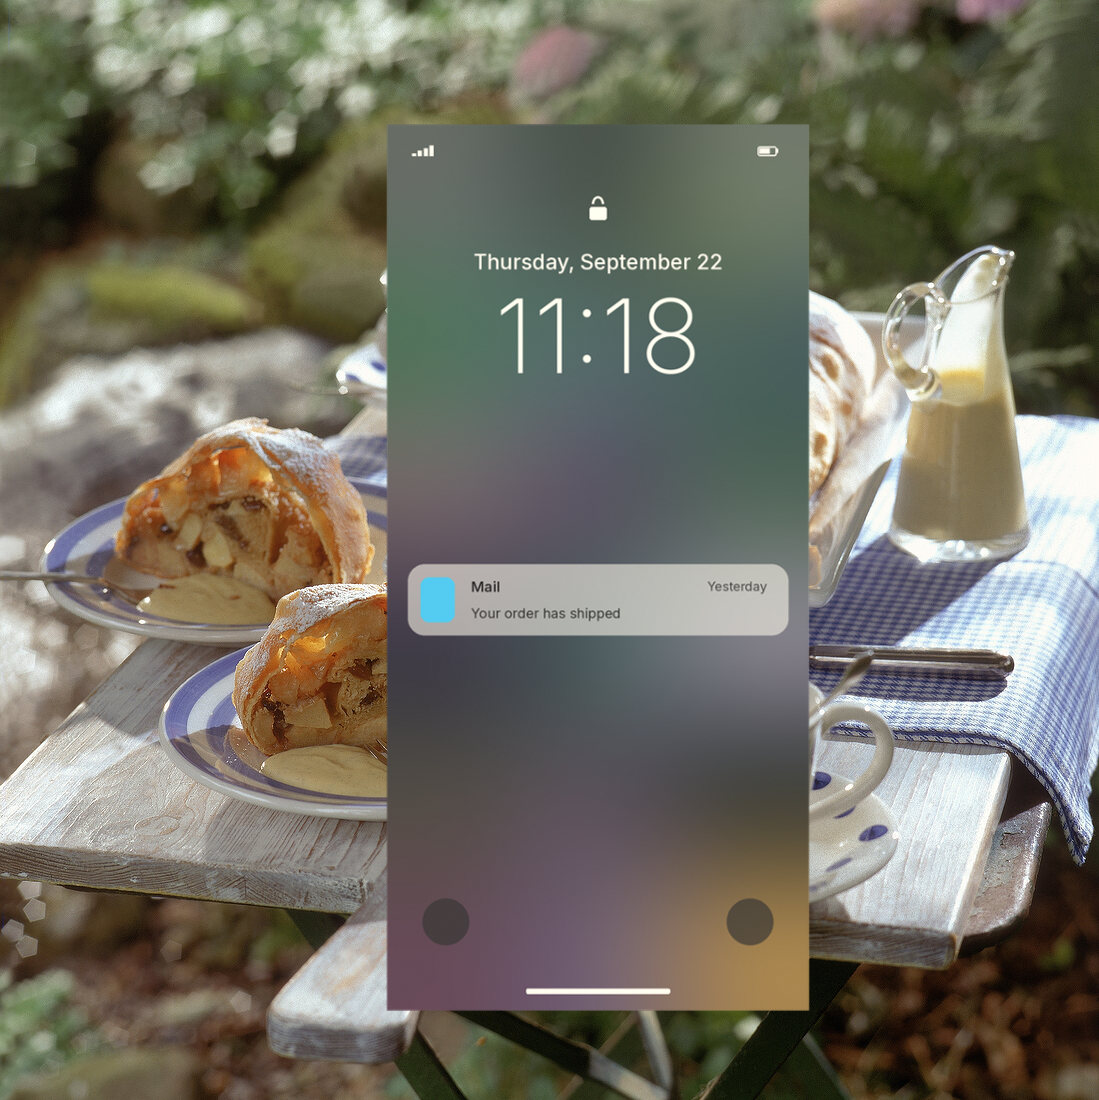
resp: 11,18
